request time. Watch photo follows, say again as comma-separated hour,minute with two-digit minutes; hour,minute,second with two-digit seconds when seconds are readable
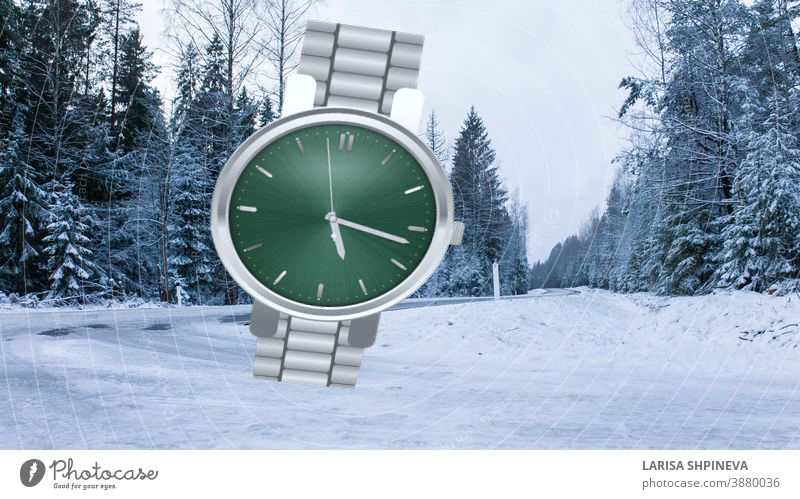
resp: 5,16,58
